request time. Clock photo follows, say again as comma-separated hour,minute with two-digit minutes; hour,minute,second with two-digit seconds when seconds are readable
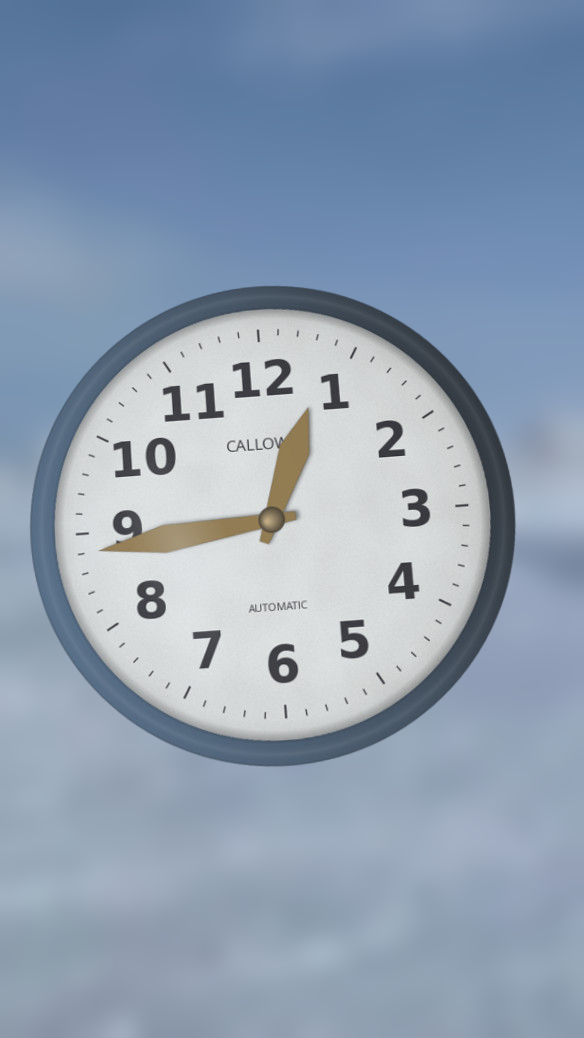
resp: 12,44
